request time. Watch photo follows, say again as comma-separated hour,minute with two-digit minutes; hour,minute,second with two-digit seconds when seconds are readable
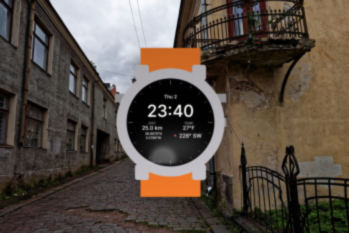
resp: 23,40
